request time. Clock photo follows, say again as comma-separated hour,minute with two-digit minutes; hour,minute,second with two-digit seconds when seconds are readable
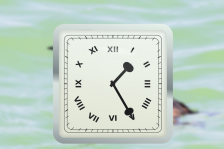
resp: 1,25
